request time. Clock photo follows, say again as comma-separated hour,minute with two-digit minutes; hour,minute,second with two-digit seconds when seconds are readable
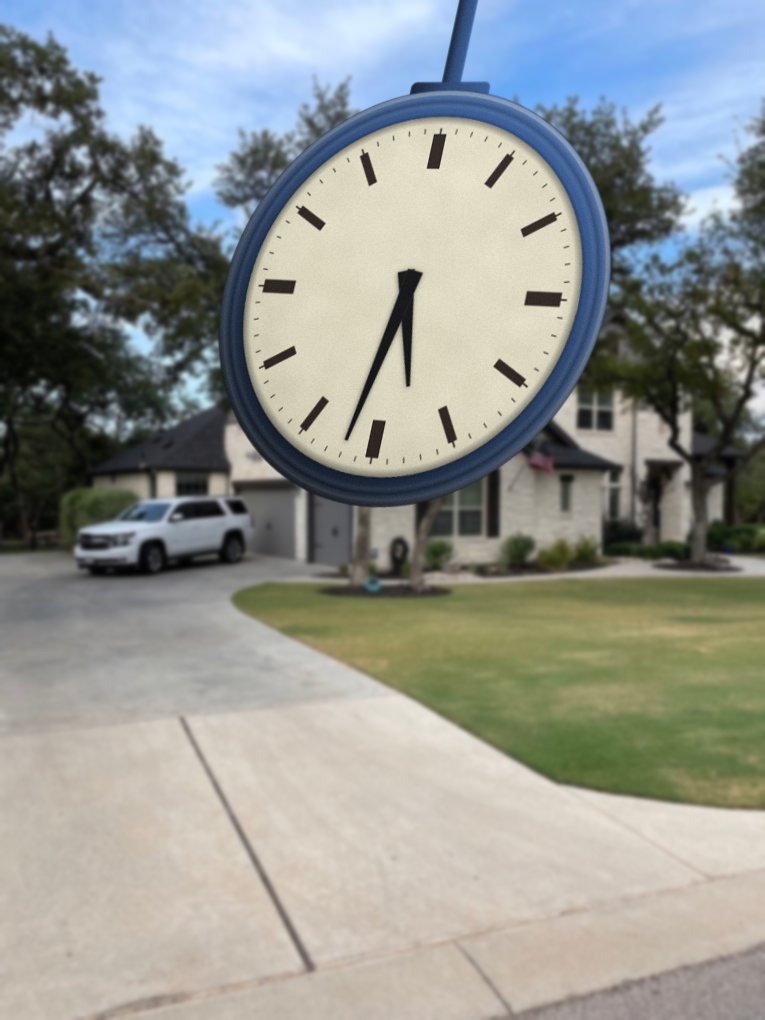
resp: 5,32
